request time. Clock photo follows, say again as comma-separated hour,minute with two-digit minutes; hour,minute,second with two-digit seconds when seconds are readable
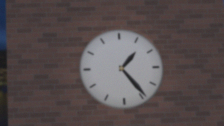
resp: 1,24
